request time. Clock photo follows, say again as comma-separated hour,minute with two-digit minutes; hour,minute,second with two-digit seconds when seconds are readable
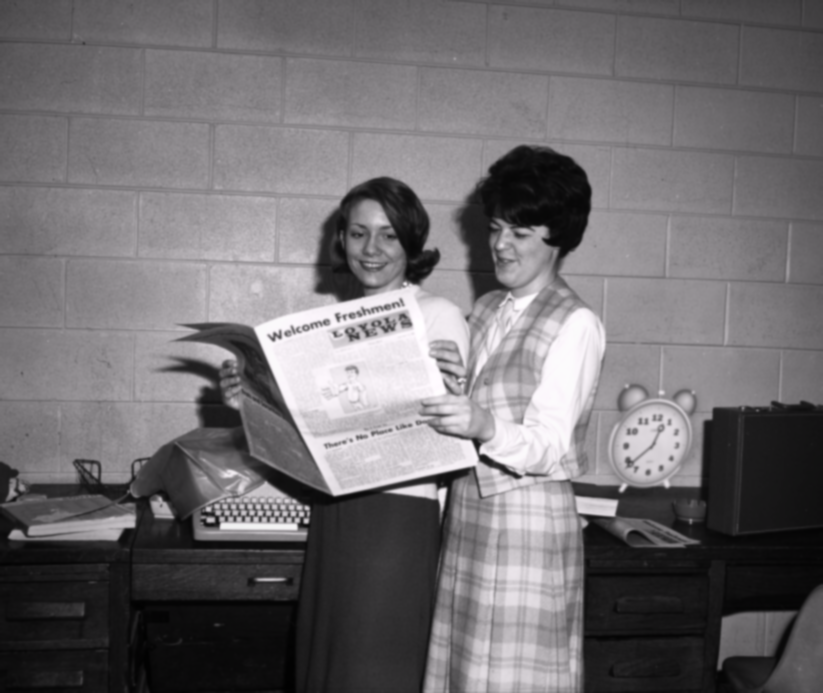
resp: 12,38
